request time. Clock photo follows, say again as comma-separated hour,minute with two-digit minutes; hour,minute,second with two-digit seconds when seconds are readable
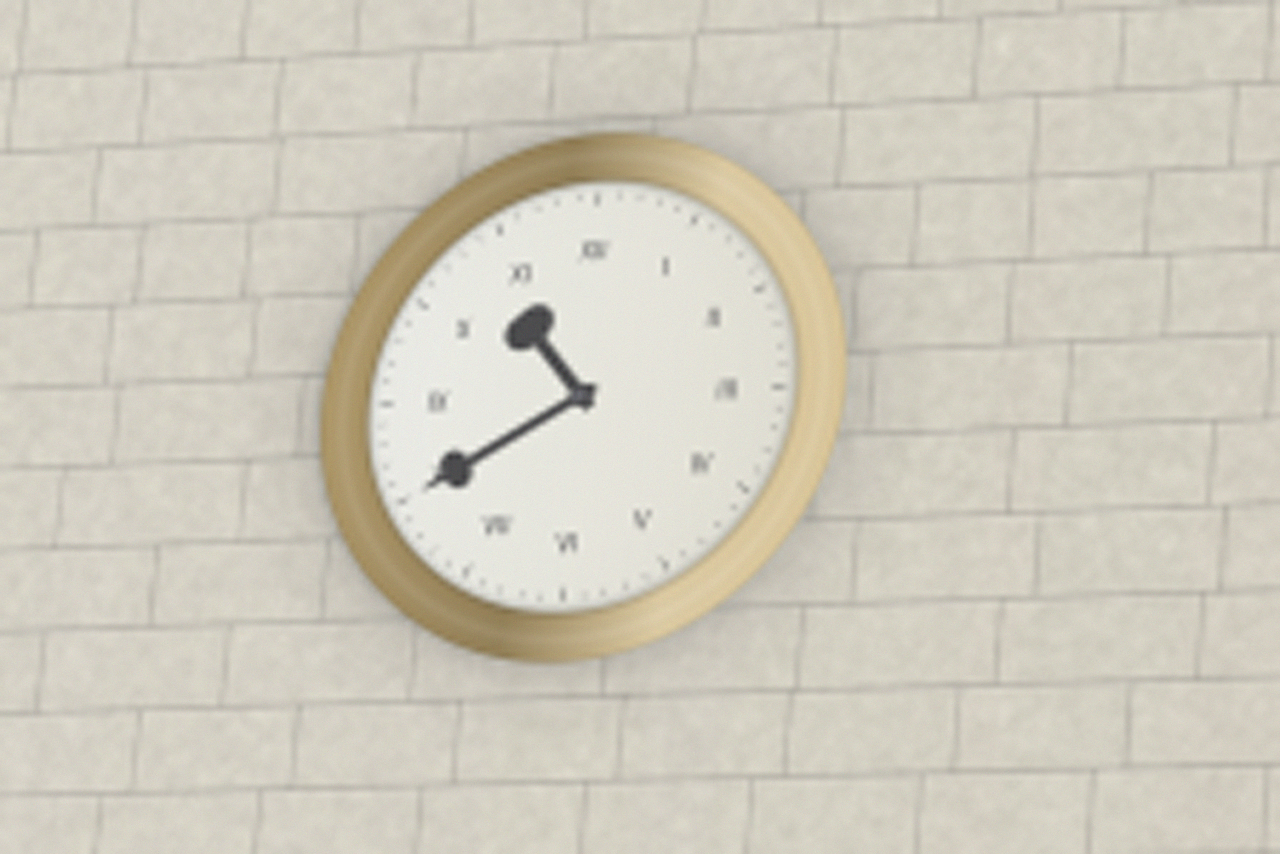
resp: 10,40
